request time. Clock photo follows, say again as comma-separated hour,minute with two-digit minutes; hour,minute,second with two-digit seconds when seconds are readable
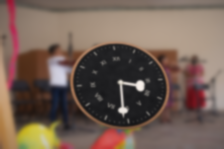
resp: 3,31
